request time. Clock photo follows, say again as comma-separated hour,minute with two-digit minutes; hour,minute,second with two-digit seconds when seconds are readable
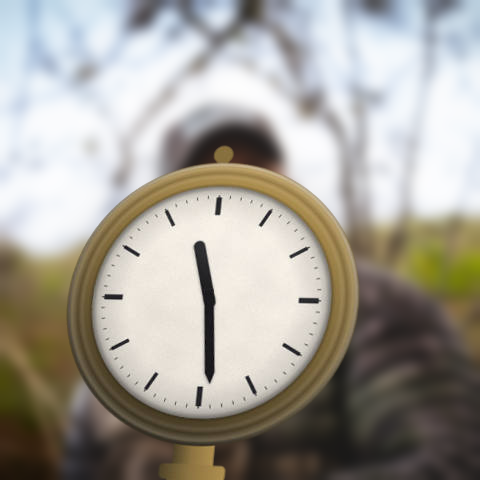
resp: 11,29
